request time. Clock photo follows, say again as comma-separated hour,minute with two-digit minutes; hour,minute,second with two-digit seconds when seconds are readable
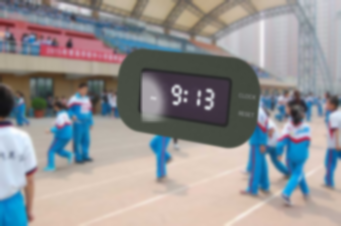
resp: 9,13
